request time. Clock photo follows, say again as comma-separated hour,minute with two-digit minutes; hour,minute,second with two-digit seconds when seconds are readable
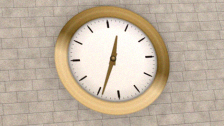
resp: 12,34
